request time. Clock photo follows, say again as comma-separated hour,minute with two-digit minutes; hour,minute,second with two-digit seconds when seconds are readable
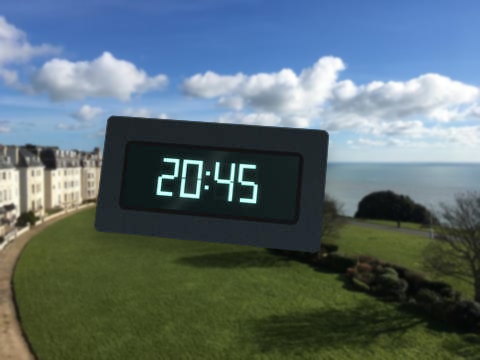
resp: 20,45
